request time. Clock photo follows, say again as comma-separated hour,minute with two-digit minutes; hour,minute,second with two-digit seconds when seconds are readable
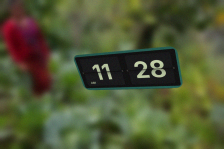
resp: 11,28
